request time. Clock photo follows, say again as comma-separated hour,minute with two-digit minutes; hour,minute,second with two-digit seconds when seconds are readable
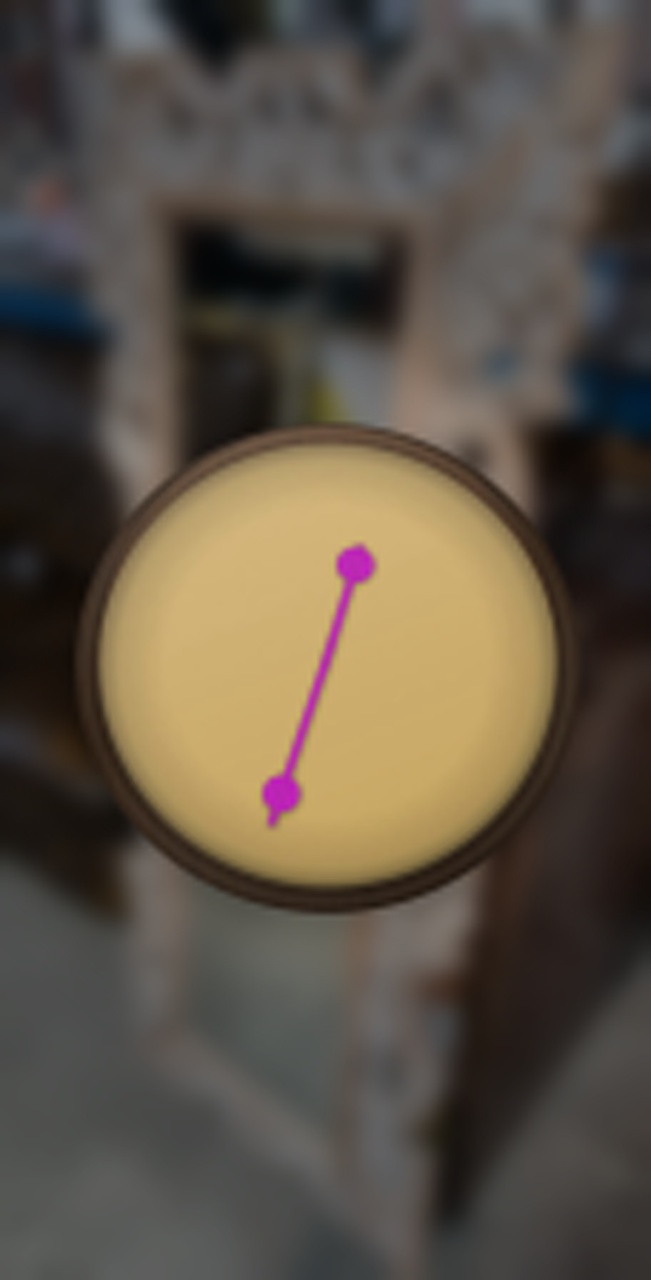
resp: 12,33
